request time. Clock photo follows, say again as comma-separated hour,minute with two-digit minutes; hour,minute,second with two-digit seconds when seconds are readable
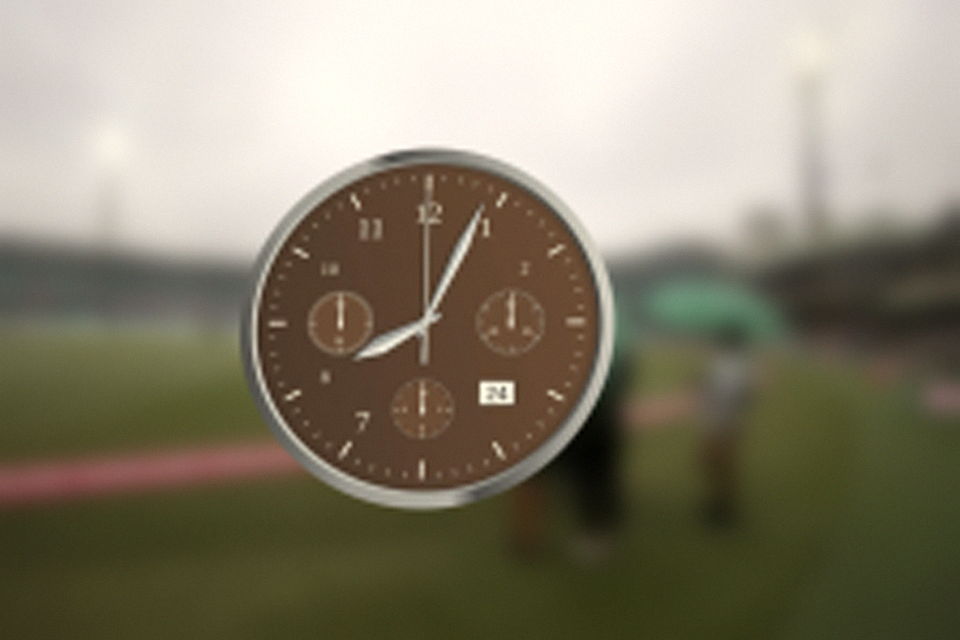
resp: 8,04
